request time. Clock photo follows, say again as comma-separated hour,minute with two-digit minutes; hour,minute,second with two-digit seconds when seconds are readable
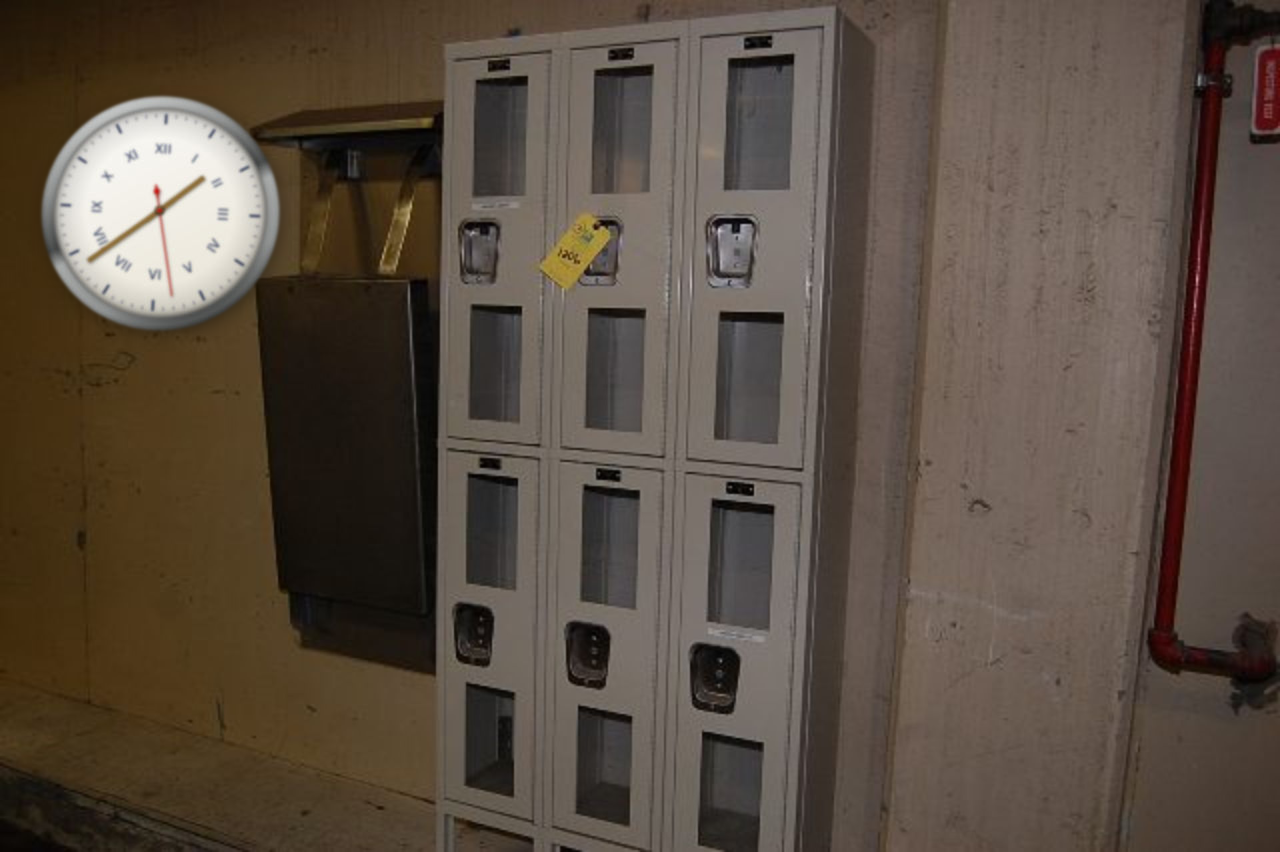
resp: 1,38,28
